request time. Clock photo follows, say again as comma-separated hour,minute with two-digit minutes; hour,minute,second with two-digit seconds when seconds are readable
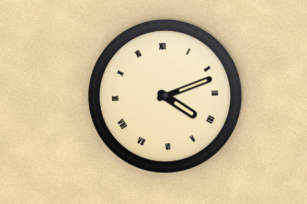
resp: 4,12
